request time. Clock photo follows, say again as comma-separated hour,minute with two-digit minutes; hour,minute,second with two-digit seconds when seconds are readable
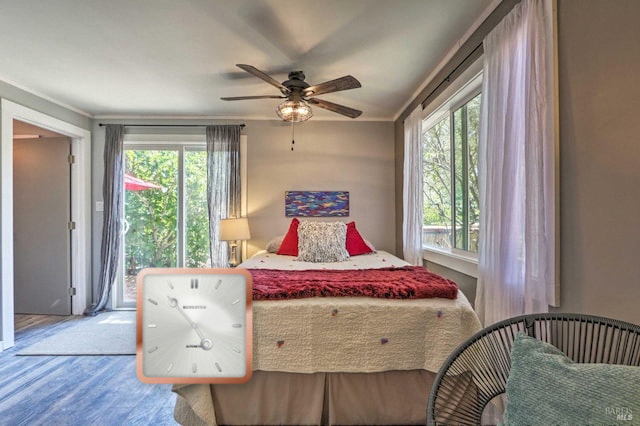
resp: 4,53
